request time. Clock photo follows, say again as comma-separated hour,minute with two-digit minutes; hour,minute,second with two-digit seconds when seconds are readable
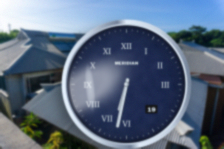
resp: 6,32
